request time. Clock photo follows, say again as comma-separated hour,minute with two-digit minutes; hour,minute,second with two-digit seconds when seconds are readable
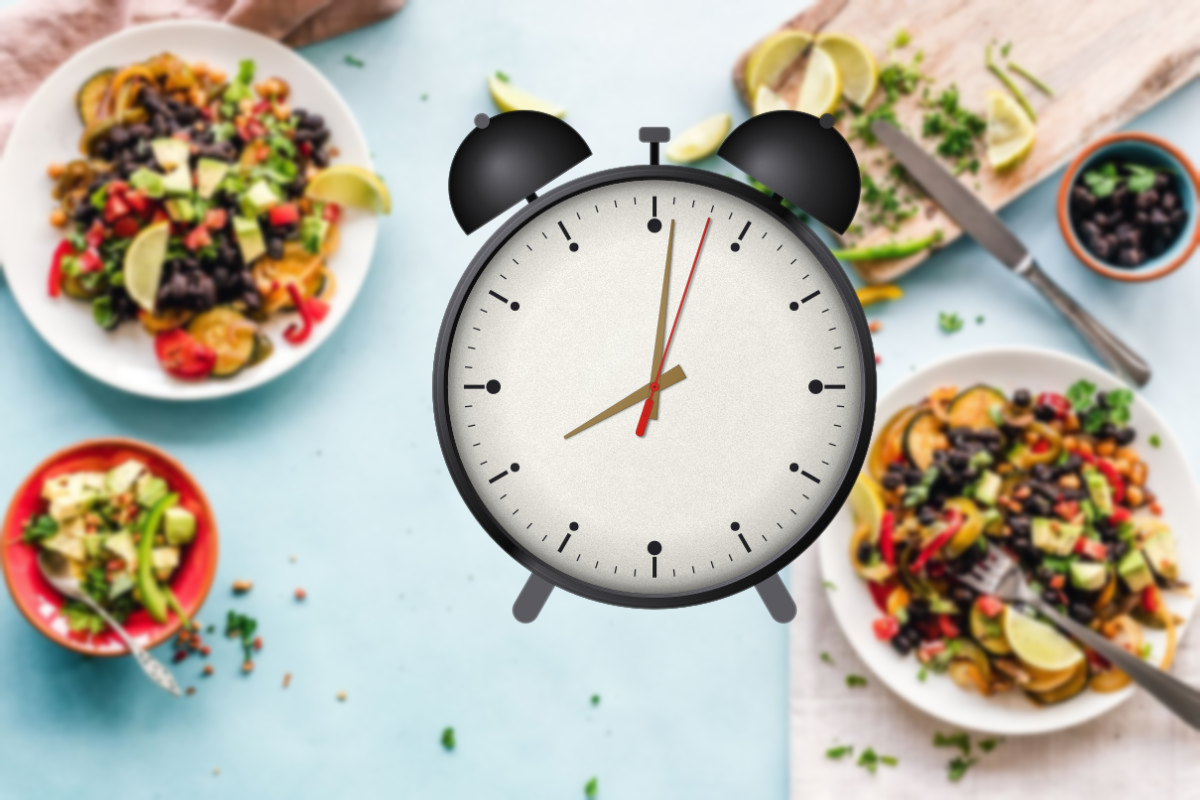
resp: 8,01,03
